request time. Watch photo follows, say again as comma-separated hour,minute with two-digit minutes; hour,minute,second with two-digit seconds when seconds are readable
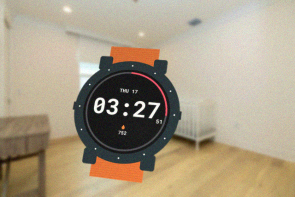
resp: 3,27
